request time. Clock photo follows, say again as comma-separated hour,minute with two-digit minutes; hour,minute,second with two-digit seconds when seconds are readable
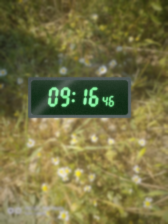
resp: 9,16,46
